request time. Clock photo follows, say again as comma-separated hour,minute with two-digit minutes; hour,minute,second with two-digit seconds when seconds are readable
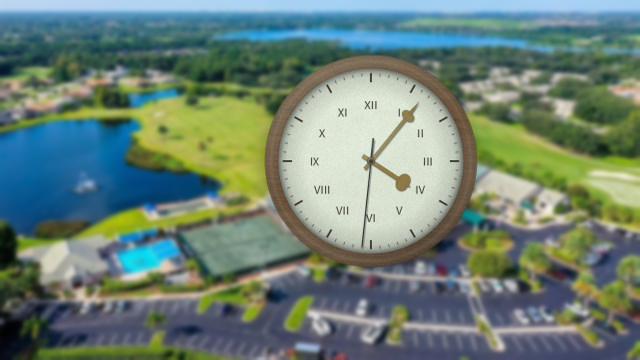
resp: 4,06,31
